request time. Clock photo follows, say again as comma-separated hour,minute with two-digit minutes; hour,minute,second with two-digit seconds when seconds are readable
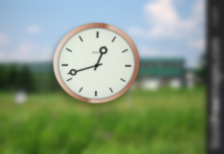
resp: 12,42
